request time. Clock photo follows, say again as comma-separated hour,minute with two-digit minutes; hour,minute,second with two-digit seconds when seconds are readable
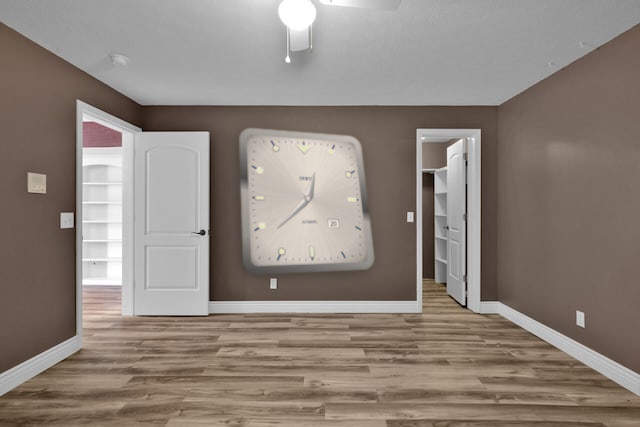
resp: 12,38
